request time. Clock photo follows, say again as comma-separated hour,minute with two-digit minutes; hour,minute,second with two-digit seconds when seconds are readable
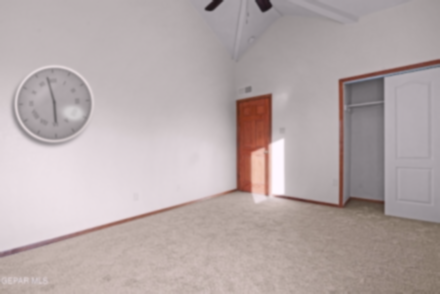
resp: 5,58
